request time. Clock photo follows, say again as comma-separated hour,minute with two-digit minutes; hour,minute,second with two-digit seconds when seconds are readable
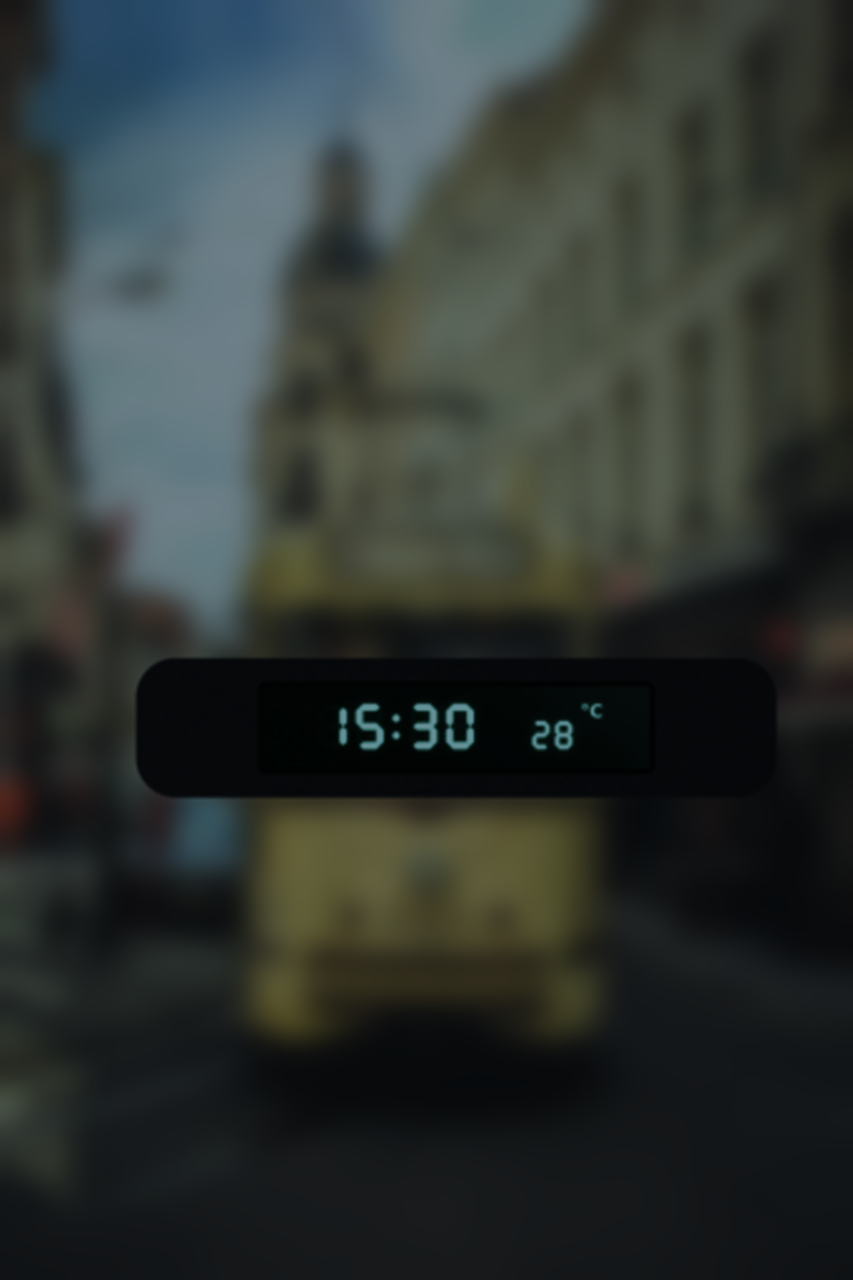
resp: 15,30
